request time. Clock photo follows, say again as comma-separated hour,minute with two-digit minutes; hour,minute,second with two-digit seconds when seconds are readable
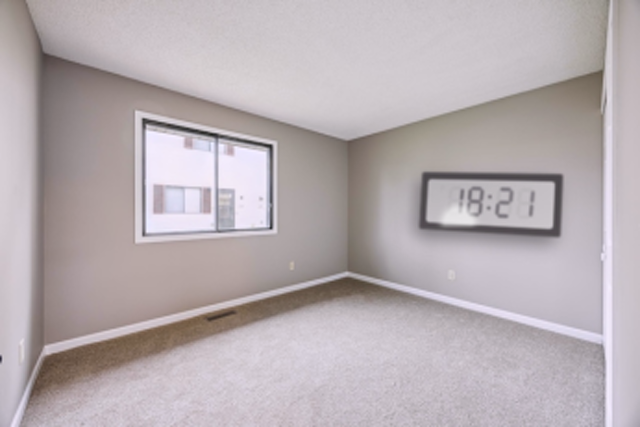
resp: 18,21
